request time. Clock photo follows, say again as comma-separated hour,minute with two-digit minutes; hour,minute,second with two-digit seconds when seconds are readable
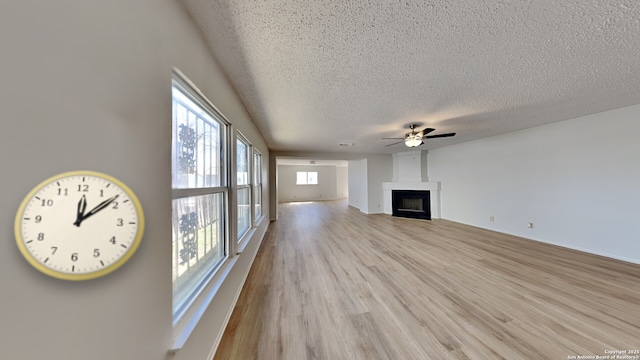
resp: 12,08
